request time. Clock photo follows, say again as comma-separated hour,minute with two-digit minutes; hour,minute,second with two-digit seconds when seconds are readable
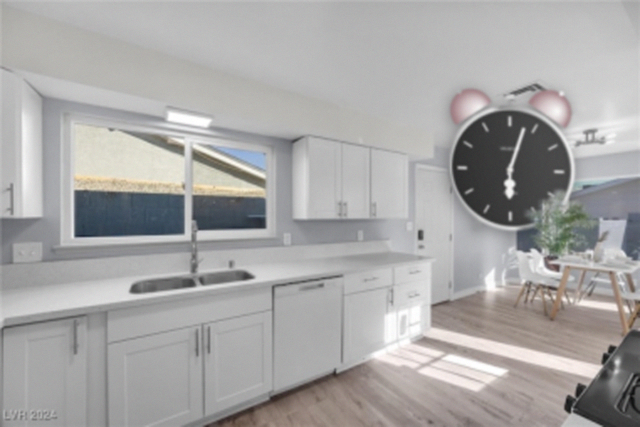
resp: 6,03
